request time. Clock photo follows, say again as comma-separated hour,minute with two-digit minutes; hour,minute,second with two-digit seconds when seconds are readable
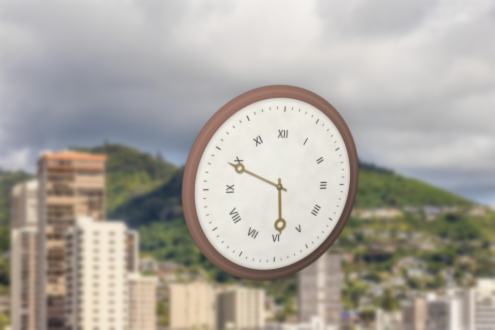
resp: 5,49
